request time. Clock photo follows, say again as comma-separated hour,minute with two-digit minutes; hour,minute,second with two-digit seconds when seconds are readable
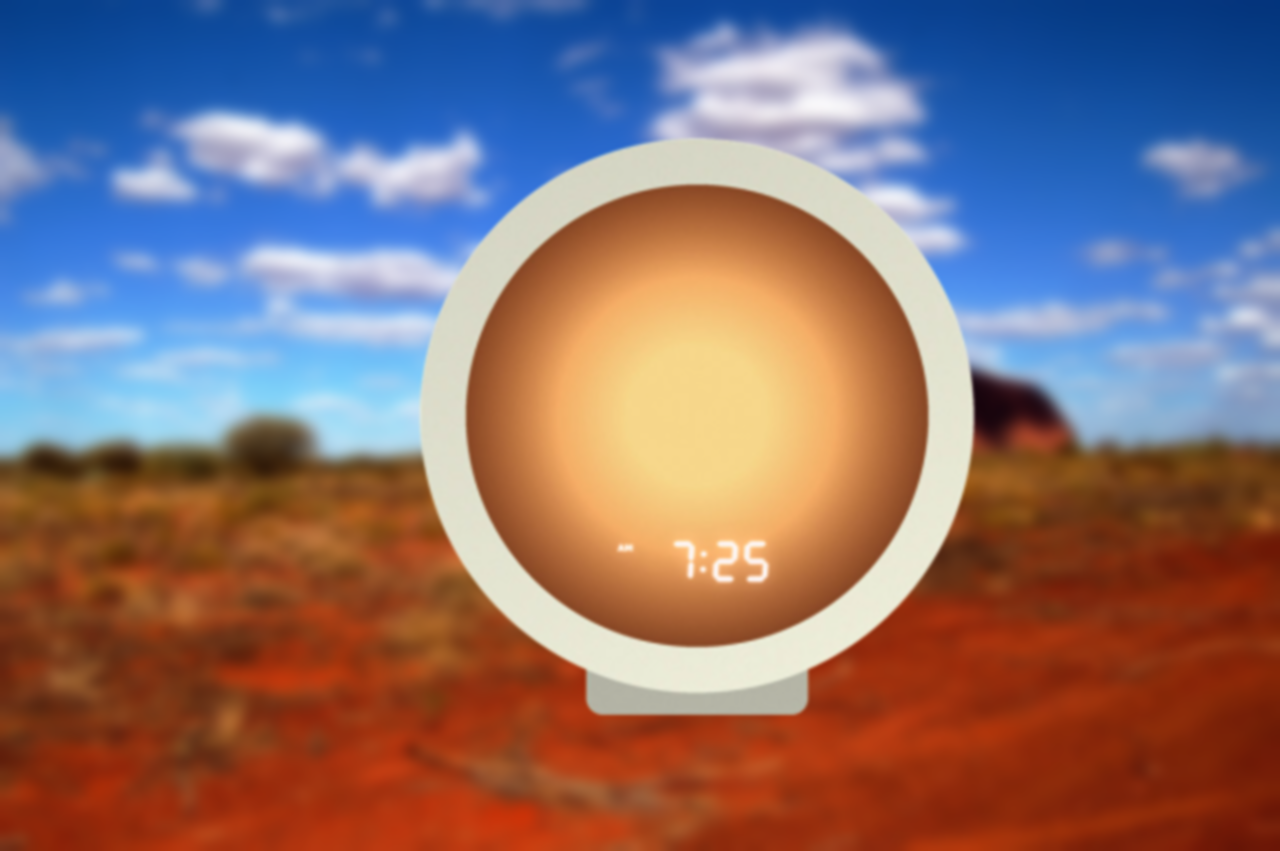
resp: 7,25
